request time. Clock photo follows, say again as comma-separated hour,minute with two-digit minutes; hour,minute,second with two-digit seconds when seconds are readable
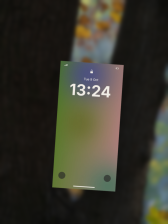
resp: 13,24
